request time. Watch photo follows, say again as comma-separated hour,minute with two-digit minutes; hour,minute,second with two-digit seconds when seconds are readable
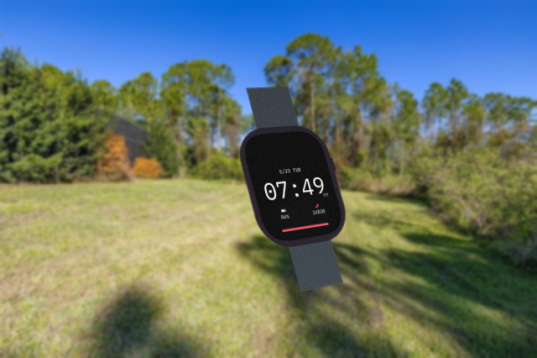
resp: 7,49
